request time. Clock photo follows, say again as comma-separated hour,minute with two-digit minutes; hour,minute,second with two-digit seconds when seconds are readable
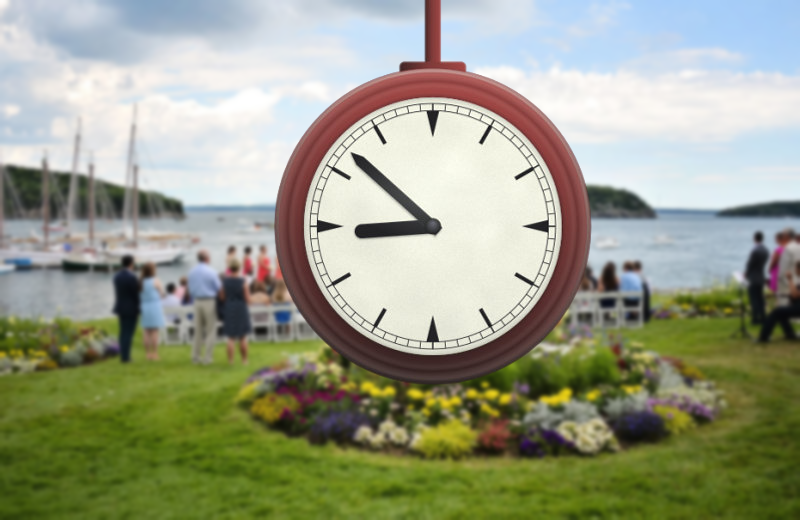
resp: 8,52
